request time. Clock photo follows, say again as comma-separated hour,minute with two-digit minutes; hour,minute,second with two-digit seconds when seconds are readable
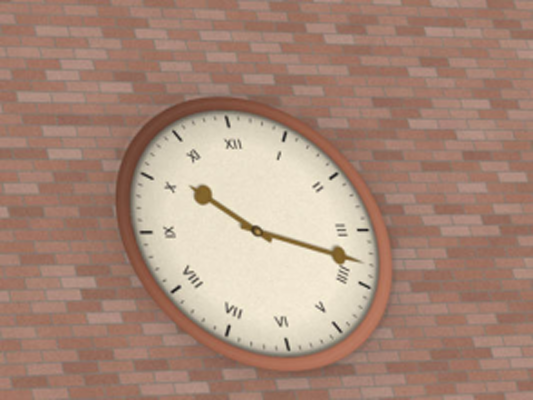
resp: 10,18
